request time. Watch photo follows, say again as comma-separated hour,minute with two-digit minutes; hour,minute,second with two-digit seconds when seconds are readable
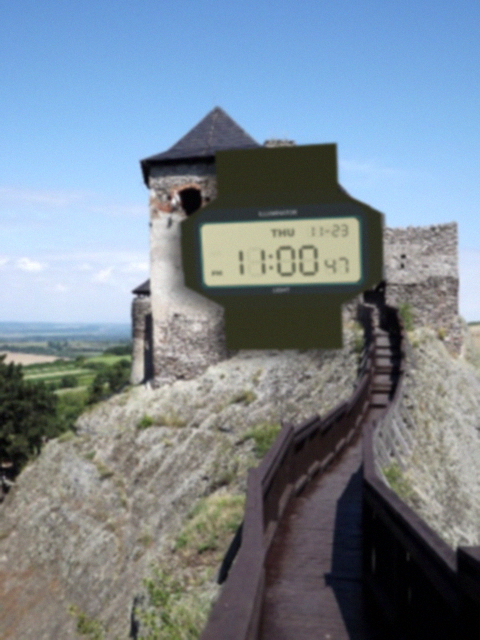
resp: 11,00,47
